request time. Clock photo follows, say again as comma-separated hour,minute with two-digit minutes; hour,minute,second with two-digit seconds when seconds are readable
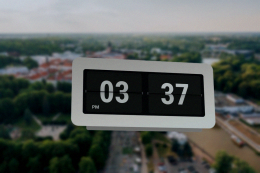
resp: 3,37
